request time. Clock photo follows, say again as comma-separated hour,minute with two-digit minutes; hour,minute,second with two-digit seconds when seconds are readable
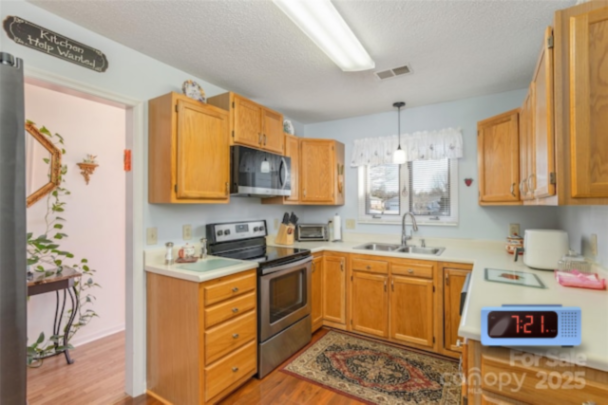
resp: 7,21
